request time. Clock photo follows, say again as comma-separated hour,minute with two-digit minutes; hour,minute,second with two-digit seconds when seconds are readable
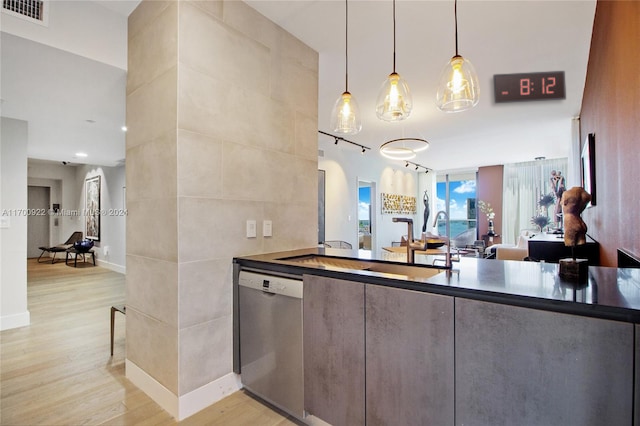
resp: 8,12
